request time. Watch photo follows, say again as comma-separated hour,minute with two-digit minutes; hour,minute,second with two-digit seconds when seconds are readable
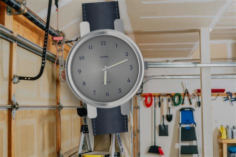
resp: 6,12
